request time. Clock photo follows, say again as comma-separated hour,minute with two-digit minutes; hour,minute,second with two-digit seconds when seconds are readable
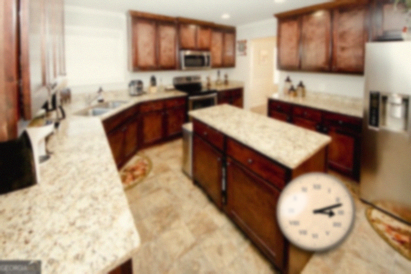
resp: 3,12
